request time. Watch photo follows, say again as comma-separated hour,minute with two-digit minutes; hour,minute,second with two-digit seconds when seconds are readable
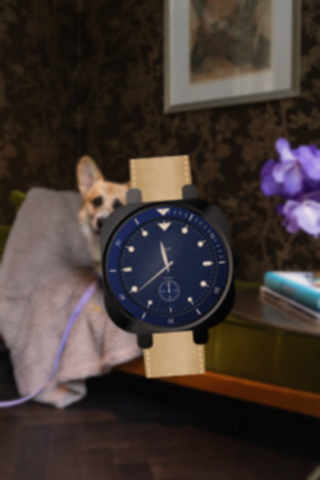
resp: 11,39
